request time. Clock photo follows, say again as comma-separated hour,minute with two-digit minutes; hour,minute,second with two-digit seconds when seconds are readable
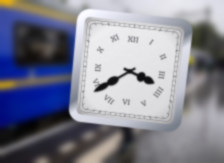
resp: 3,39
